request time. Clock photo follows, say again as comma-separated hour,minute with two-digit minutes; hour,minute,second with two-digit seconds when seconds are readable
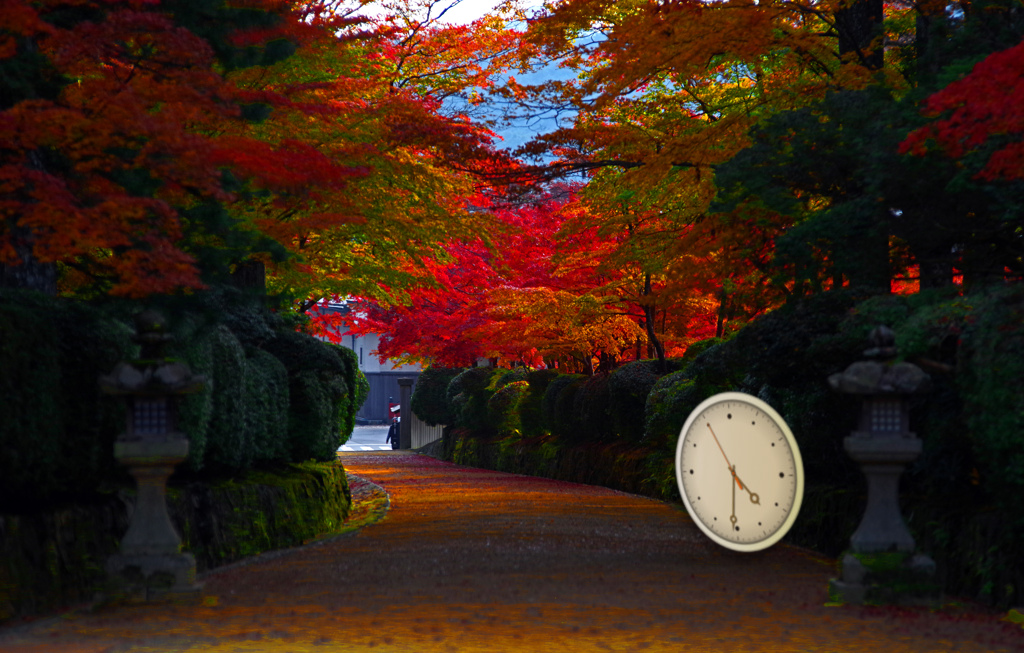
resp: 4,30,55
